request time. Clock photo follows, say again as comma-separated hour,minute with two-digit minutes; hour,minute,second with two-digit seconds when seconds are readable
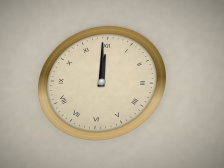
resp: 11,59
